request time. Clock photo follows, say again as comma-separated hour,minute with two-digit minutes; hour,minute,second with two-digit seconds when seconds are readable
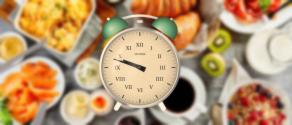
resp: 9,48
